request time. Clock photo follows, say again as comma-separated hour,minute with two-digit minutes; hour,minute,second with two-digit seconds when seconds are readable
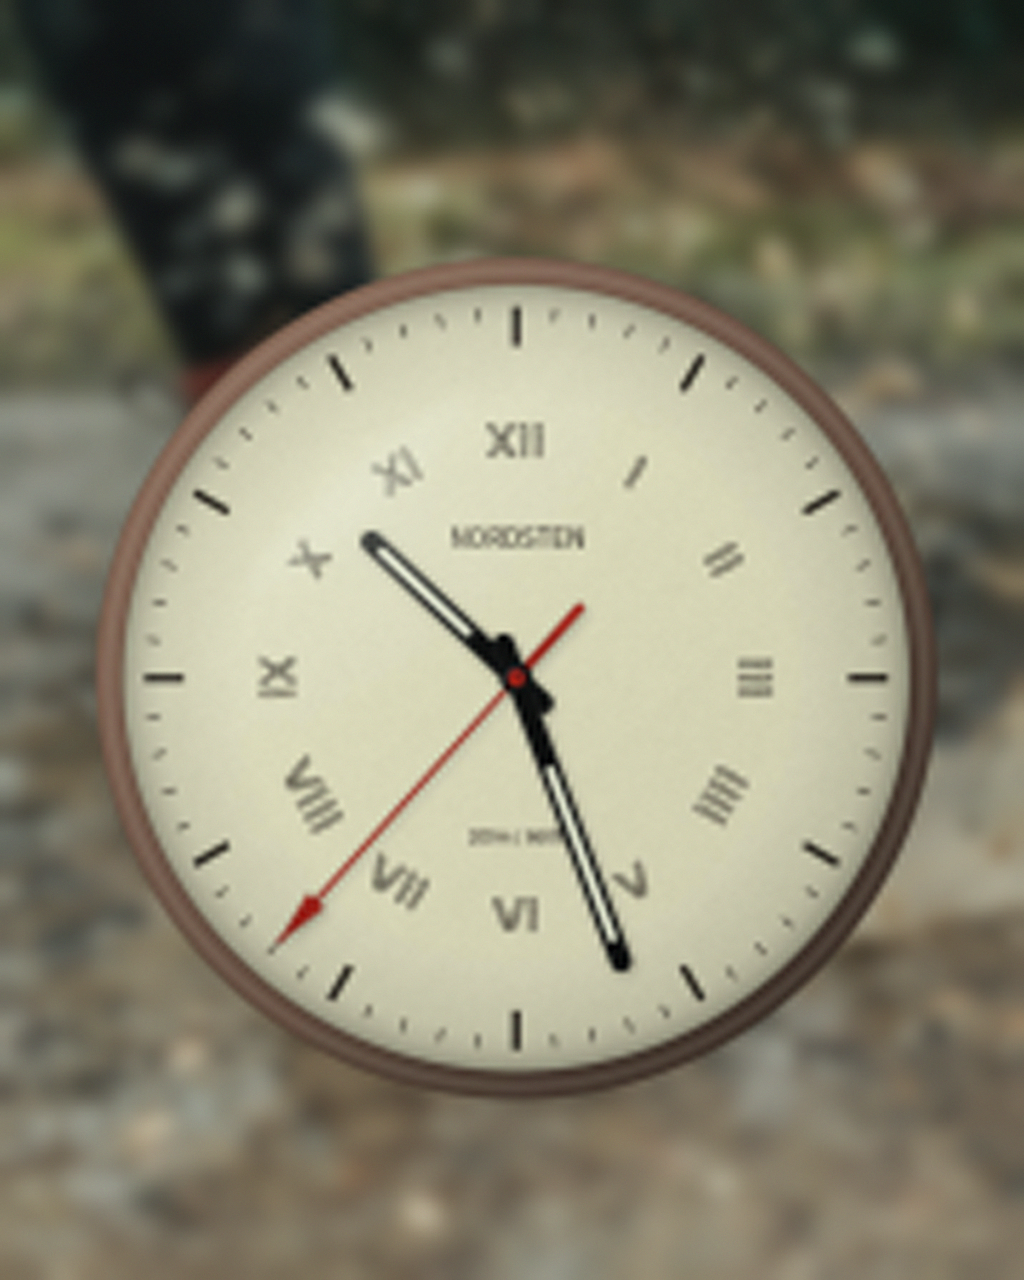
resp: 10,26,37
